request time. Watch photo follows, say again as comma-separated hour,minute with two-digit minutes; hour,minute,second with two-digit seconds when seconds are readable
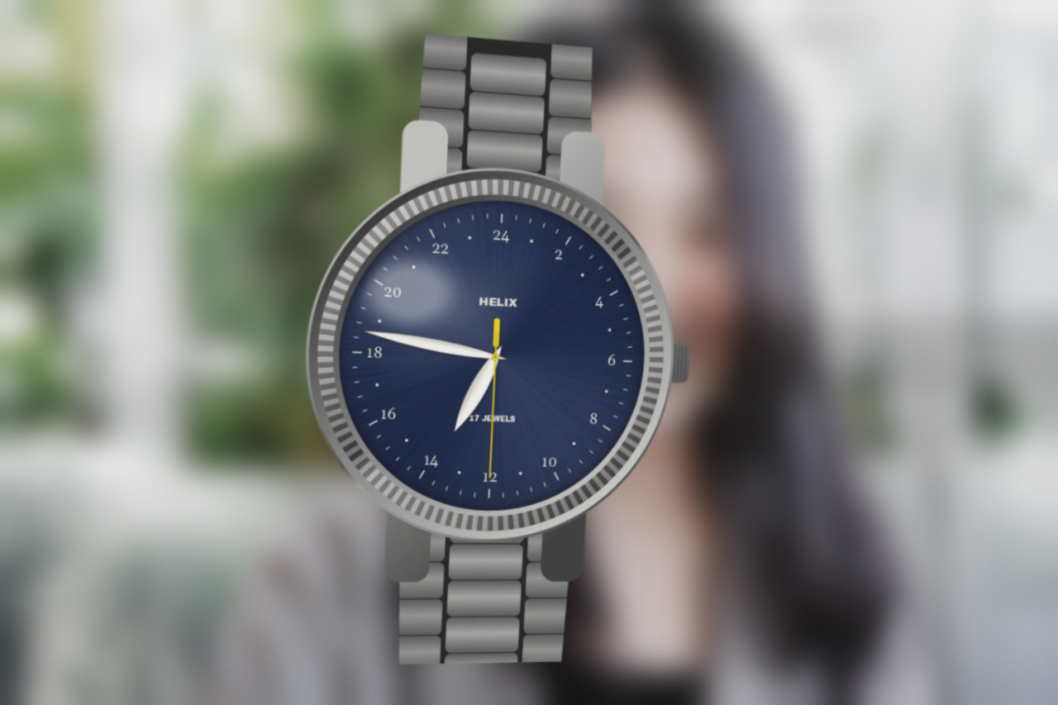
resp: 13,46,30
